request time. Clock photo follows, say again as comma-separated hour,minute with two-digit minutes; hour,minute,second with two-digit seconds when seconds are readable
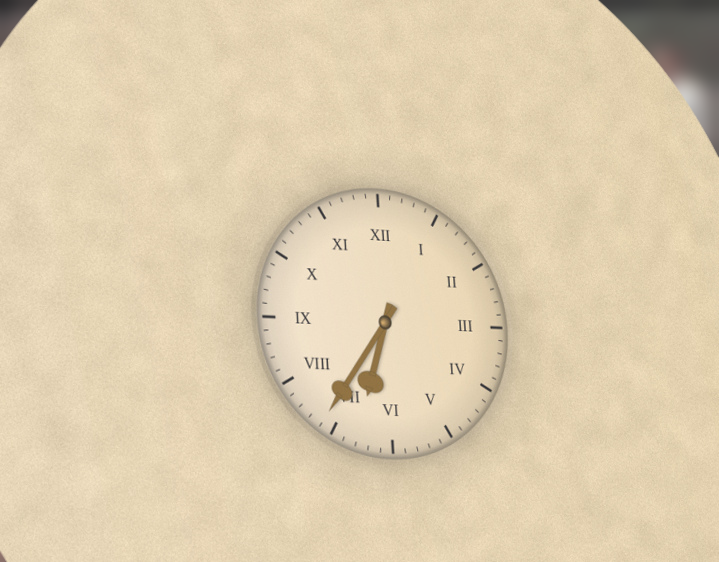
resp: 6,36
